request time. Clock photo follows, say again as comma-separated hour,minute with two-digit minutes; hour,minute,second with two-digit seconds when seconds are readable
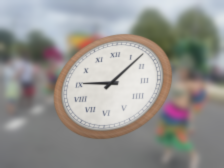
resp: 9,07
